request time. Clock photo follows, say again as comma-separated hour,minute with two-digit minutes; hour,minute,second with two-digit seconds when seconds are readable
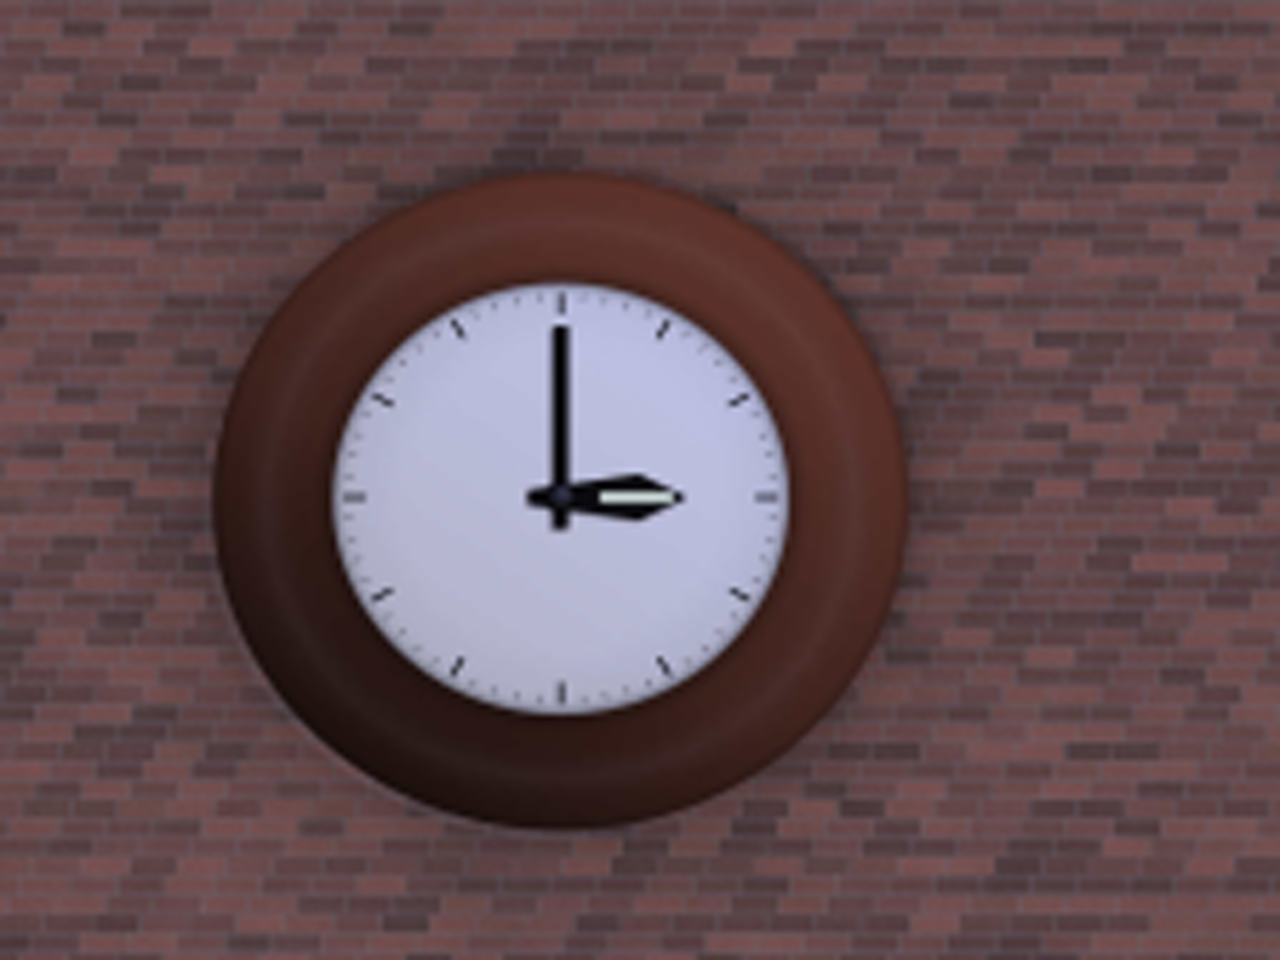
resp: 3,00
